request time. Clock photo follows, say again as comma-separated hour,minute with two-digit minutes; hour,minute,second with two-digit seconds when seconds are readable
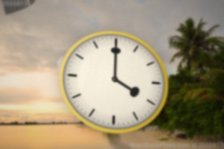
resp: 4,00
